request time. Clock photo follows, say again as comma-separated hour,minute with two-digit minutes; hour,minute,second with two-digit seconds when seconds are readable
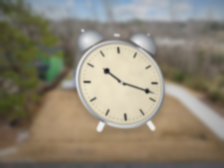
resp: 10,18
